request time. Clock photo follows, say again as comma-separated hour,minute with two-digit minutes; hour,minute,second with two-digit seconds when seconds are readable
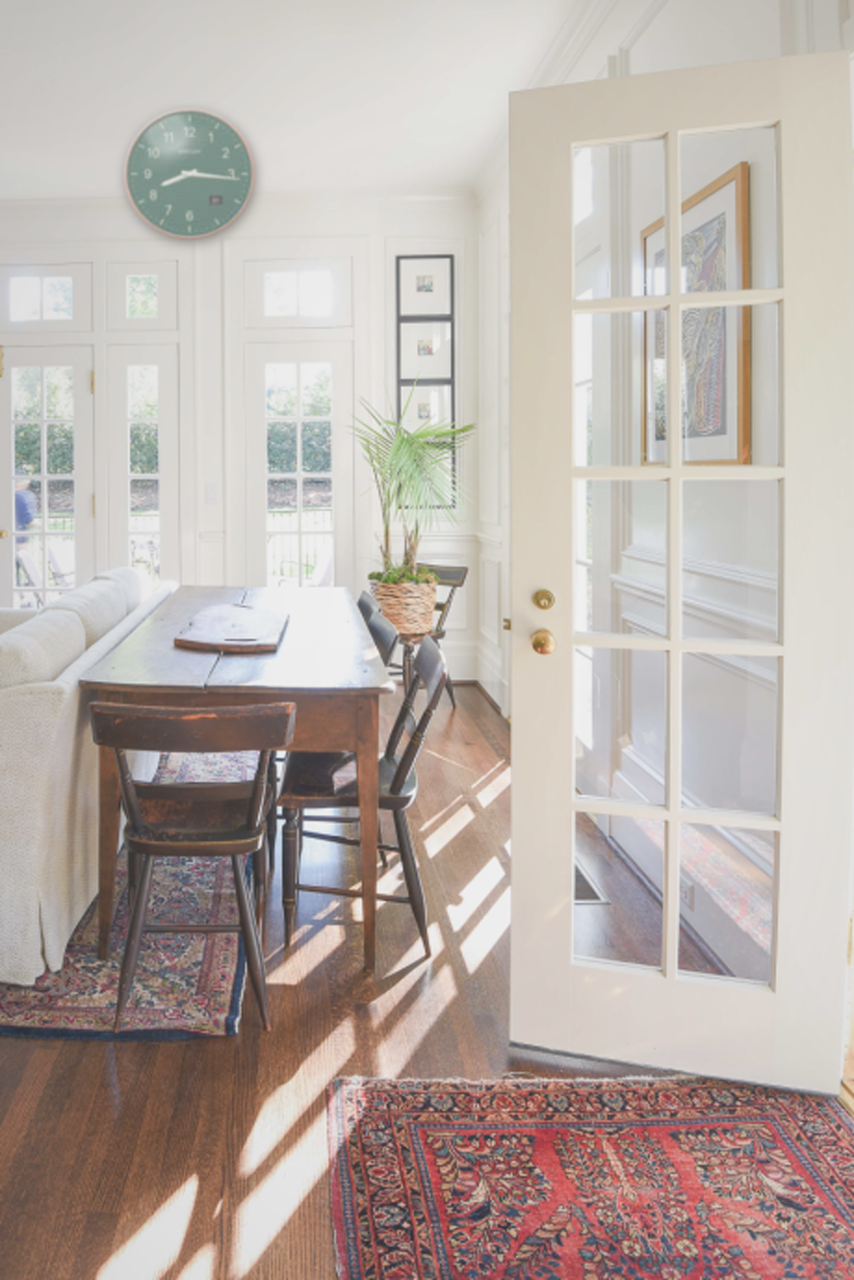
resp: 8,16
